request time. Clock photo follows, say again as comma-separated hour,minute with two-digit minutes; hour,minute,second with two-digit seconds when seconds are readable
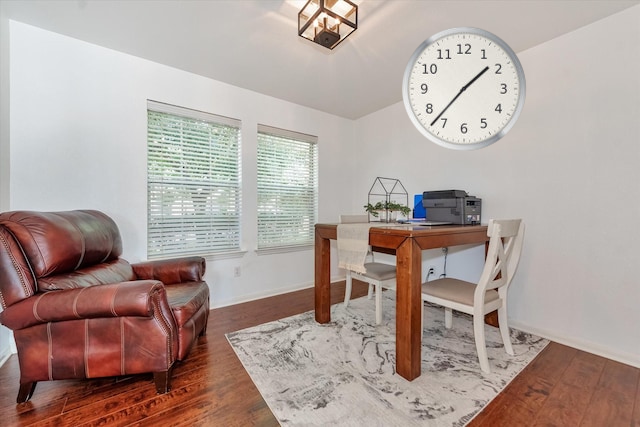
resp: 1,37
